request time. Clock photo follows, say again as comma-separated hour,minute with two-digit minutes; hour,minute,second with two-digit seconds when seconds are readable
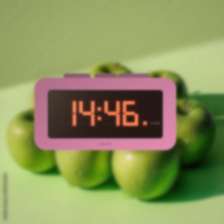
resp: 14,46
